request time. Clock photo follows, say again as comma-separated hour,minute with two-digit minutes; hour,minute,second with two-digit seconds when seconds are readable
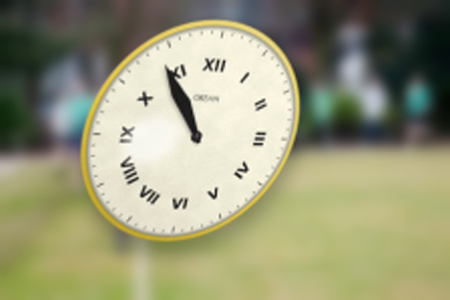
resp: 10,54
